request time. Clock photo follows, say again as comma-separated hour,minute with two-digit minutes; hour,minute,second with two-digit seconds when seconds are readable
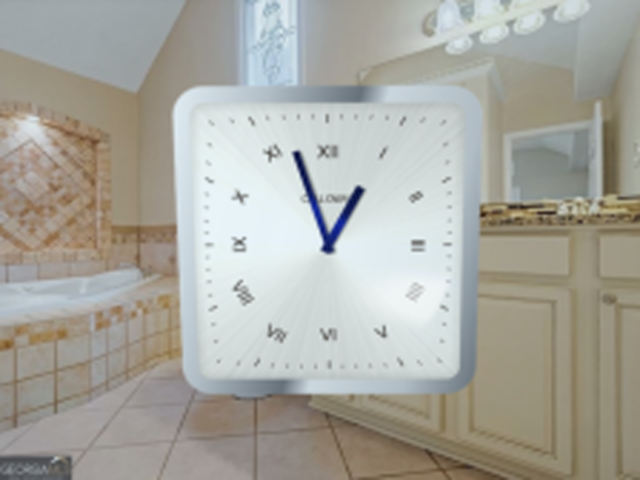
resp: 12,57
